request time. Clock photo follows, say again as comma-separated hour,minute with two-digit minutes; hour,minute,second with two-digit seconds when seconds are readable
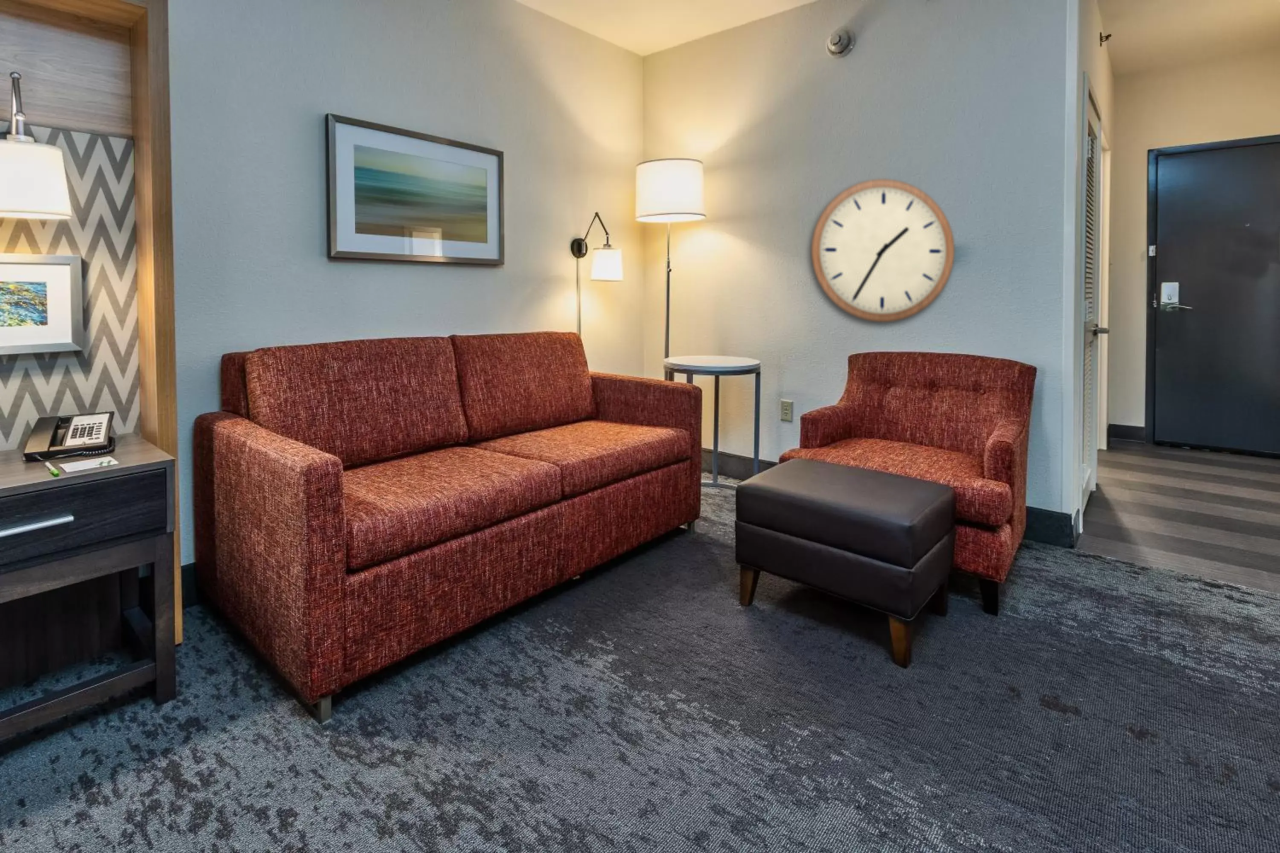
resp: 1,35
